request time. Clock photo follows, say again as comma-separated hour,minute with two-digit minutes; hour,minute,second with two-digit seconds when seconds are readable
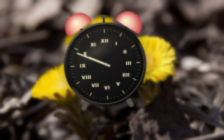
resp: 9,49
